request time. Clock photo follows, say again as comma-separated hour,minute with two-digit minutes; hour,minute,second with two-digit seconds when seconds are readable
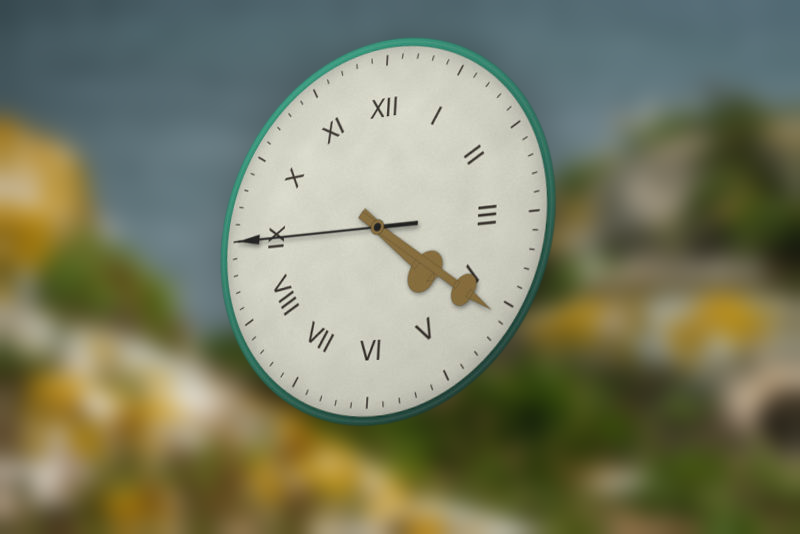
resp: 4,20,45
